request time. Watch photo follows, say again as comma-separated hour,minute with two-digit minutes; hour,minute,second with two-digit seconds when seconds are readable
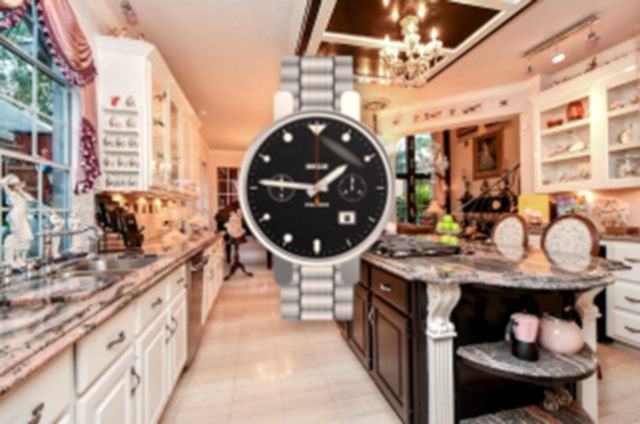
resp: 1,46
